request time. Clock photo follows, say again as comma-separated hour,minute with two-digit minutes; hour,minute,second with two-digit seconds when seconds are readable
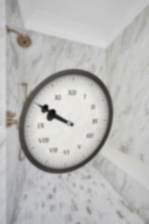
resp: 9,50
